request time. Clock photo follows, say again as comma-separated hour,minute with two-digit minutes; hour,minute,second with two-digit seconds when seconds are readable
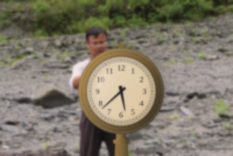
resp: 5,38
